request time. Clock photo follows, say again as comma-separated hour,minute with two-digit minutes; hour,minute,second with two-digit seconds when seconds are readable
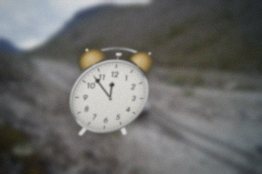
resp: 11,53
